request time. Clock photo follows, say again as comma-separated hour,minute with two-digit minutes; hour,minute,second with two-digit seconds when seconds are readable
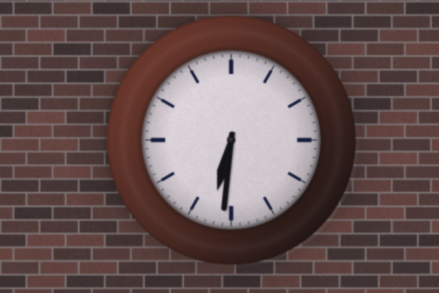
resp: 6,31
